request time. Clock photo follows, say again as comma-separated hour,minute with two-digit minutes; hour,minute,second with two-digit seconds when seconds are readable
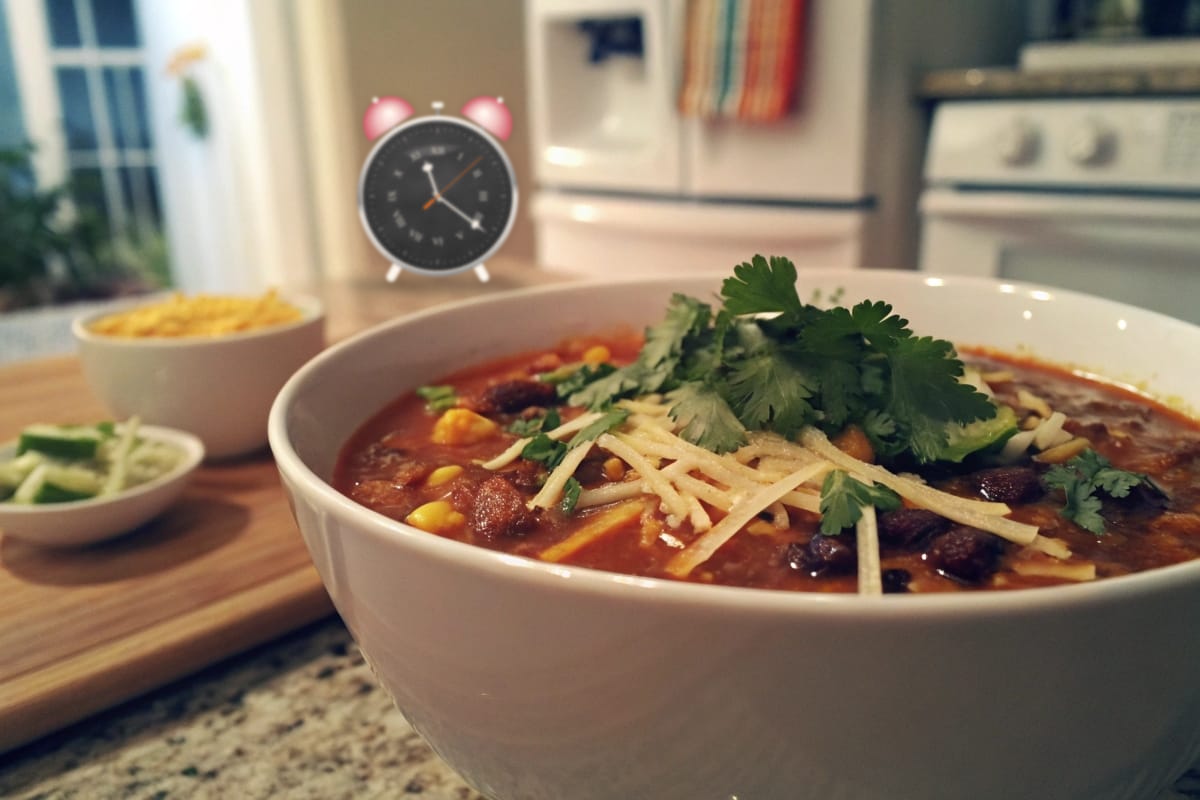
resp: 11,21,08
